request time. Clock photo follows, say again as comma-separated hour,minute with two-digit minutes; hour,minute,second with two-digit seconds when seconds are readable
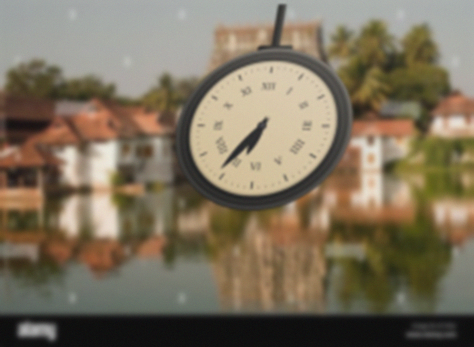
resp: 6,36
